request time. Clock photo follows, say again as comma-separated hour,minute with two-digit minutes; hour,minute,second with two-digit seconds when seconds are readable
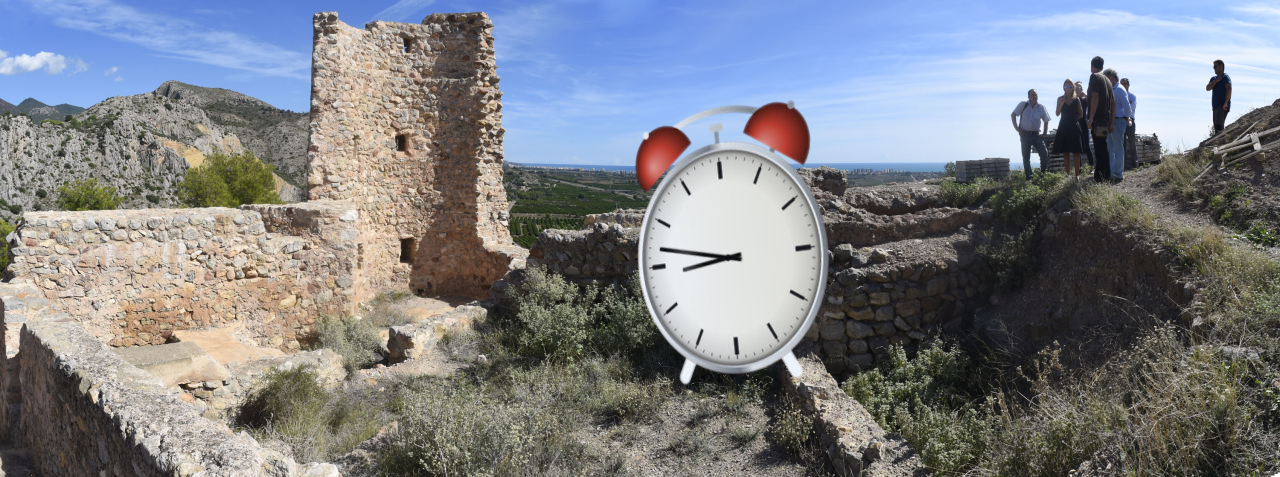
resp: 8,47
